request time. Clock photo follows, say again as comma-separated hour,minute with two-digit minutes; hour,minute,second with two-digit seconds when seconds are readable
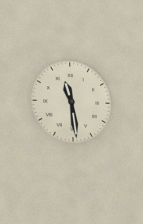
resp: 11,29
